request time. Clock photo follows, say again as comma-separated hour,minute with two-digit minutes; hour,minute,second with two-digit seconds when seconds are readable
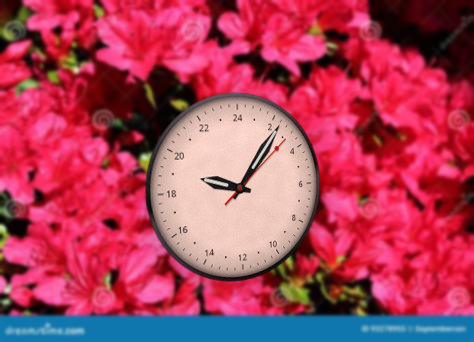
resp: 19,06,08
